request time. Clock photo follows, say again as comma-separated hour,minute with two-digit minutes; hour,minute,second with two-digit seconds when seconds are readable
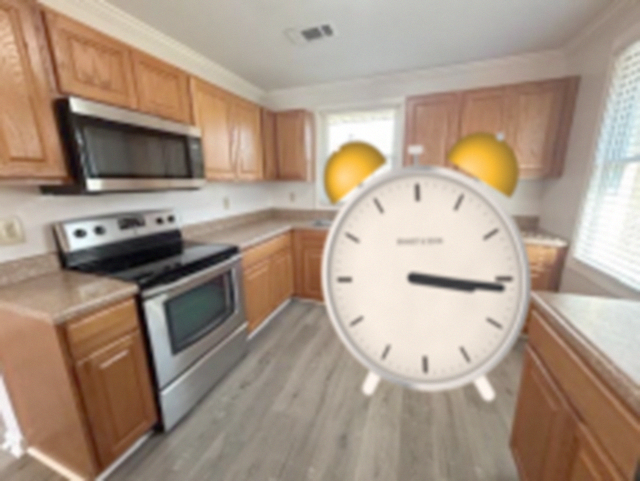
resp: 3,16
